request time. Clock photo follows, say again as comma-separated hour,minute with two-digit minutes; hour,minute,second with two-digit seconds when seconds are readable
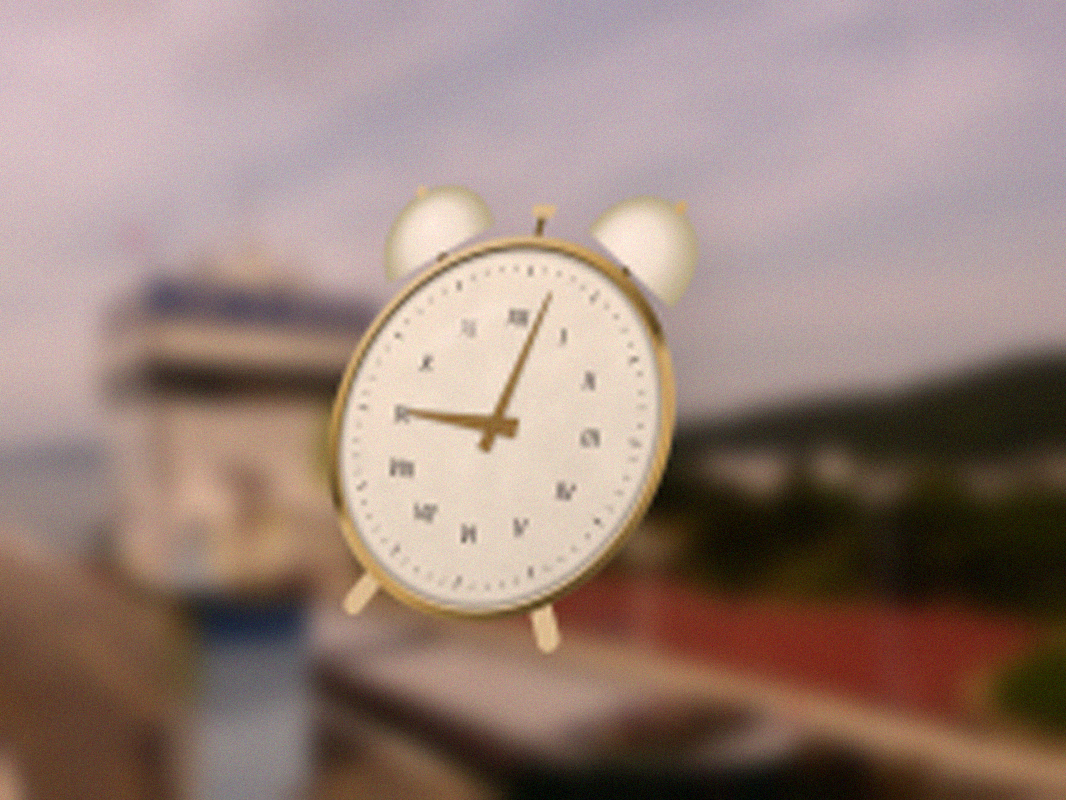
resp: 9,02
